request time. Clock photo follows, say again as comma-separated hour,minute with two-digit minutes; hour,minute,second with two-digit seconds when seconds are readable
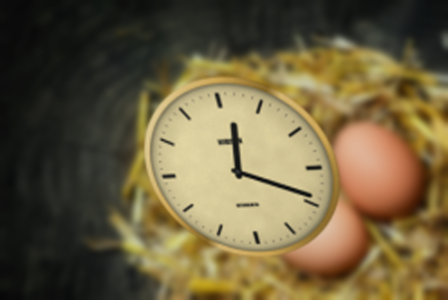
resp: 12,19
